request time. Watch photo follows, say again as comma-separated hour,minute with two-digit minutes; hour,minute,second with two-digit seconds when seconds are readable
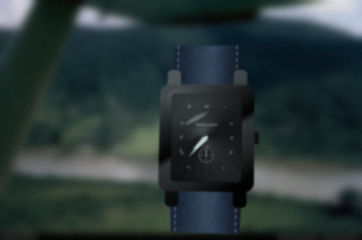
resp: 7,37
